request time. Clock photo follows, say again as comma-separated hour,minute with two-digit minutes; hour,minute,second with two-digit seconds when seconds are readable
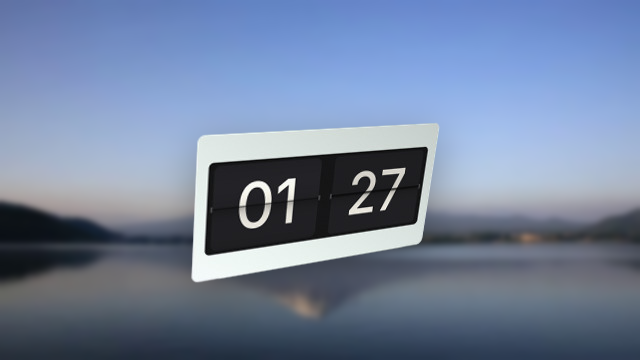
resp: 1,27
